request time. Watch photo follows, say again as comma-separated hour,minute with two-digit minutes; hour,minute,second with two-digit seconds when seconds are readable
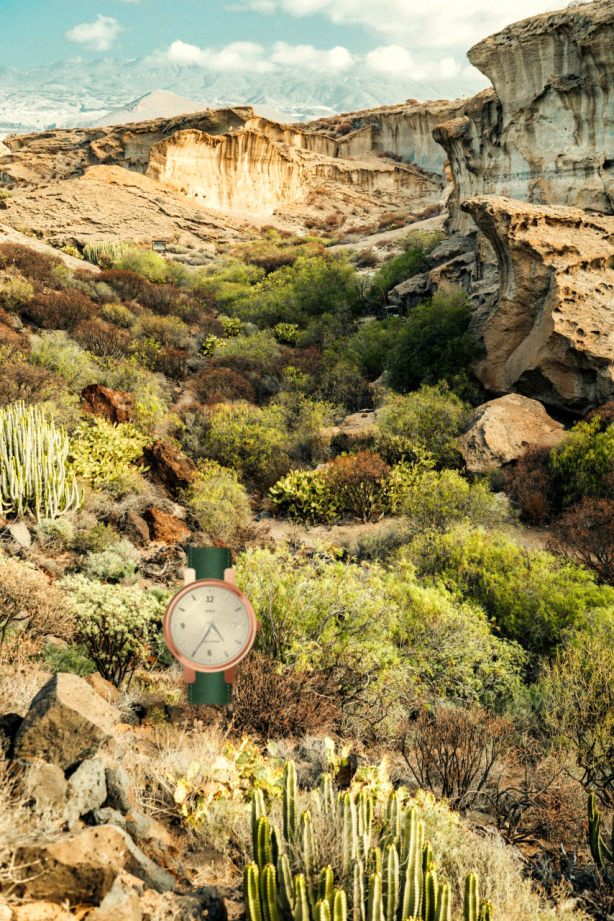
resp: 4,35
